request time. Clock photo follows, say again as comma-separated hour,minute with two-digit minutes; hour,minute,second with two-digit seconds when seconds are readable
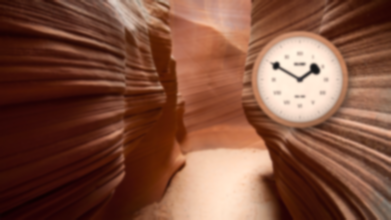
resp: 1,50
